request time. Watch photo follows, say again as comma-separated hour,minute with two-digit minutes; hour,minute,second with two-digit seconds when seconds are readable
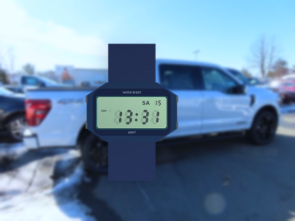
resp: 13,31
